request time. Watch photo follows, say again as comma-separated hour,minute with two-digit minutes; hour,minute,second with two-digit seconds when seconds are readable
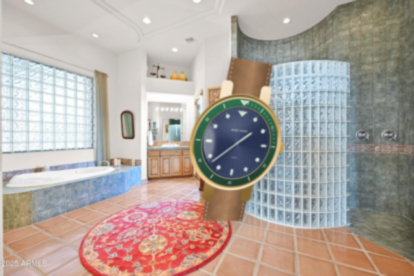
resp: 1,38
